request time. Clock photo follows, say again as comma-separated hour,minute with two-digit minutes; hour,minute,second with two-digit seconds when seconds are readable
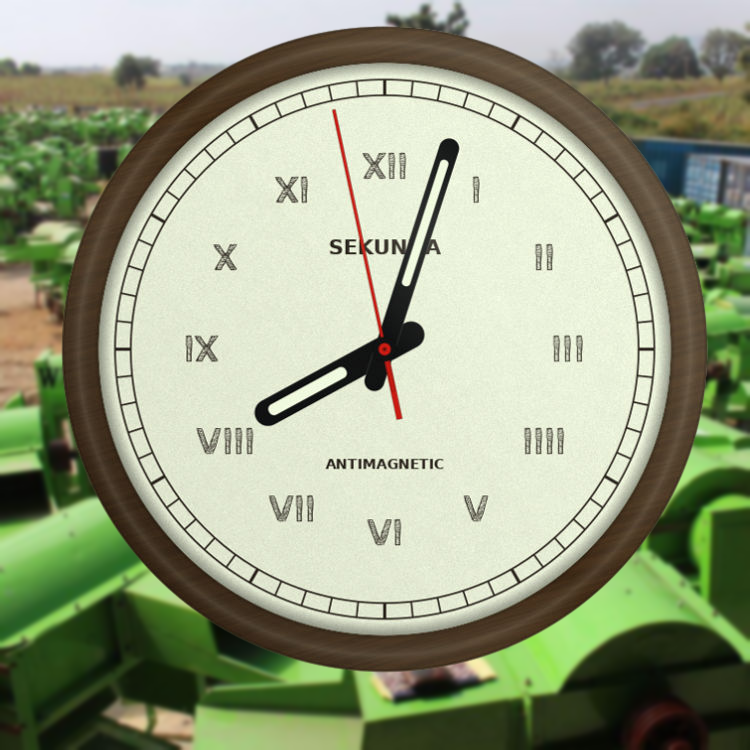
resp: 8,02,58
